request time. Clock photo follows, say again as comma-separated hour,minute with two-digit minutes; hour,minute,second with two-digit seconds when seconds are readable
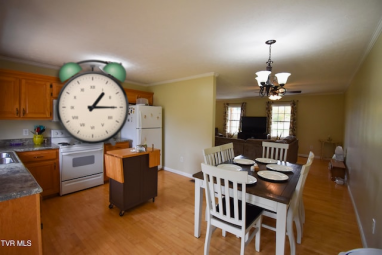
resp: 1,15
